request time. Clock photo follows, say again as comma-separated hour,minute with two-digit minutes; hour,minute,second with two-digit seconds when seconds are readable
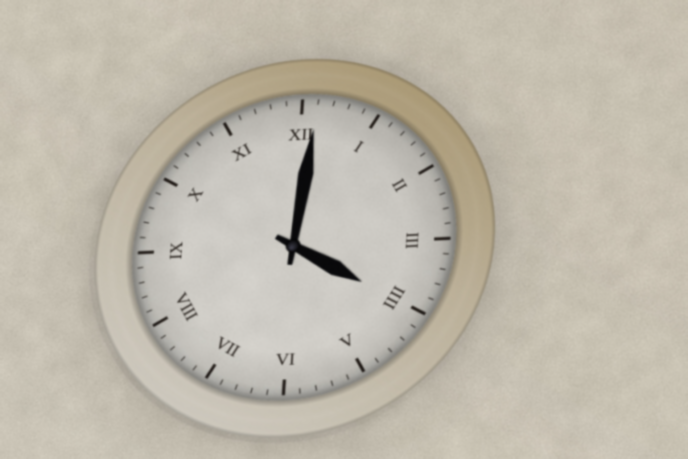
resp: 4,01
